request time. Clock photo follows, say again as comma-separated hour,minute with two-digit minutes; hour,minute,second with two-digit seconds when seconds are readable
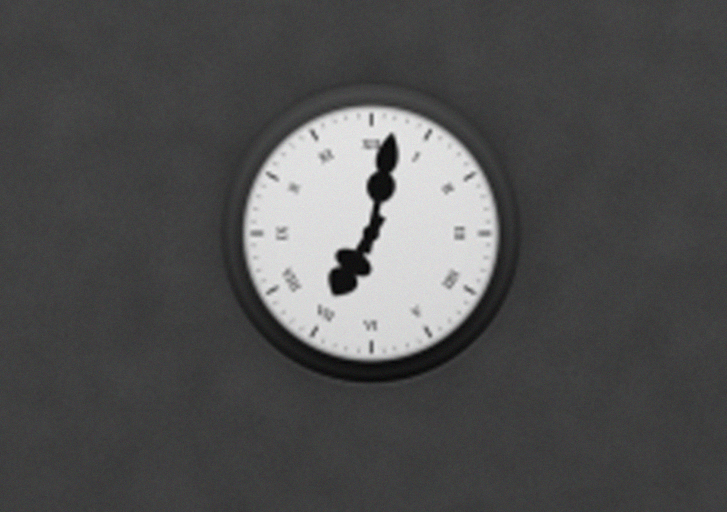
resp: 7,02
